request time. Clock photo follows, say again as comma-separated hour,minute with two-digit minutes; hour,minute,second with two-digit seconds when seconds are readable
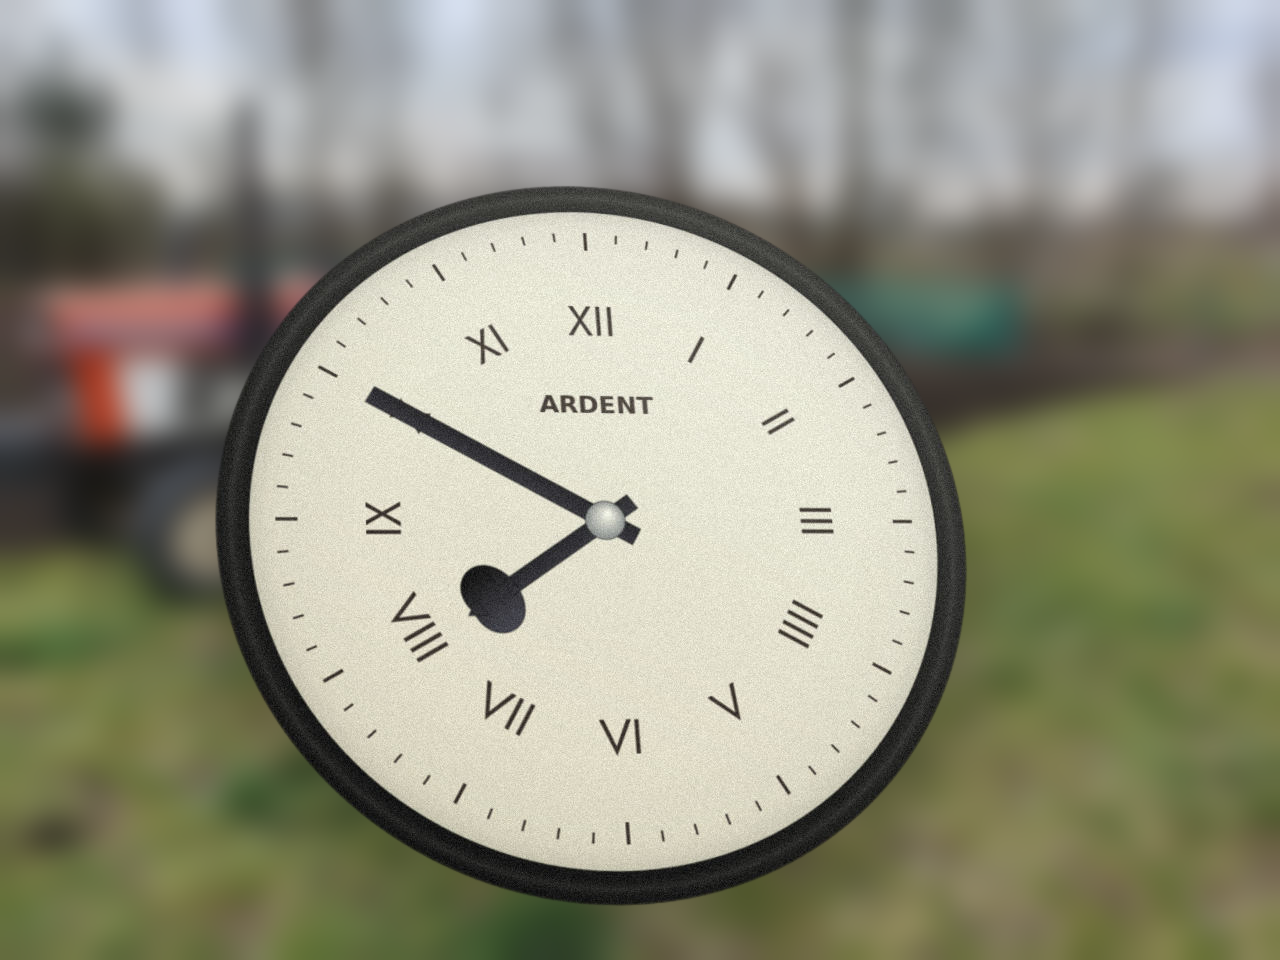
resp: 7,50
